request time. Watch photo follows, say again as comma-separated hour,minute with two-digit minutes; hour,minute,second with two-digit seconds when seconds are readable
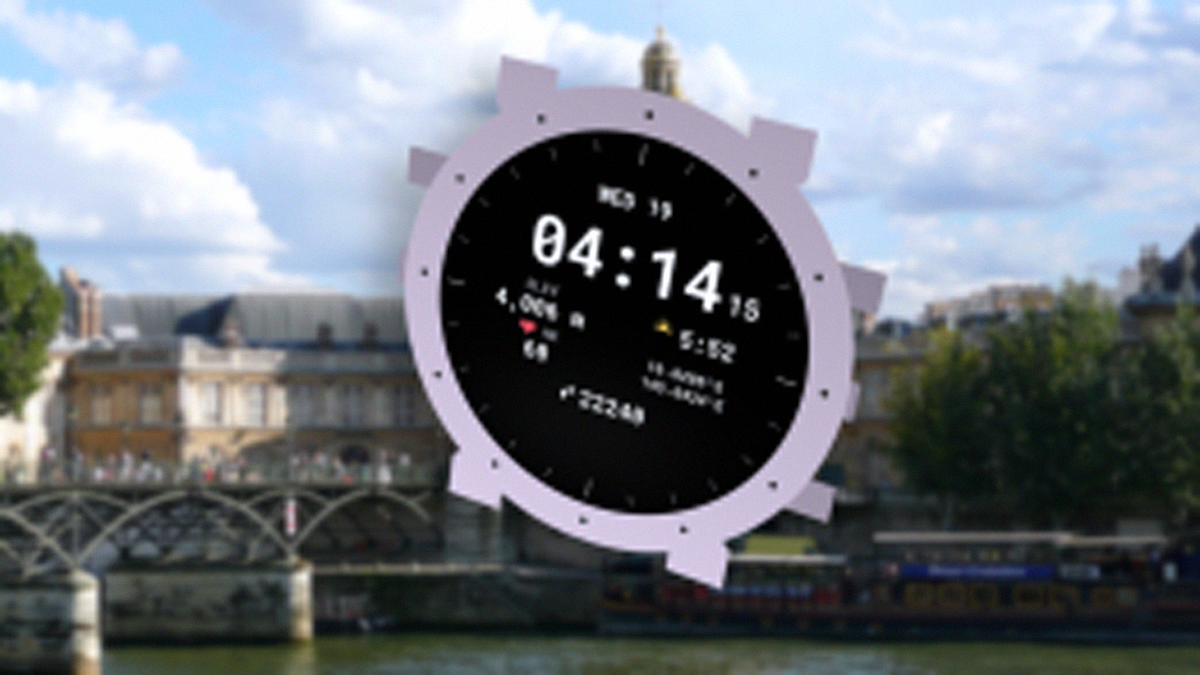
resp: 4,14
